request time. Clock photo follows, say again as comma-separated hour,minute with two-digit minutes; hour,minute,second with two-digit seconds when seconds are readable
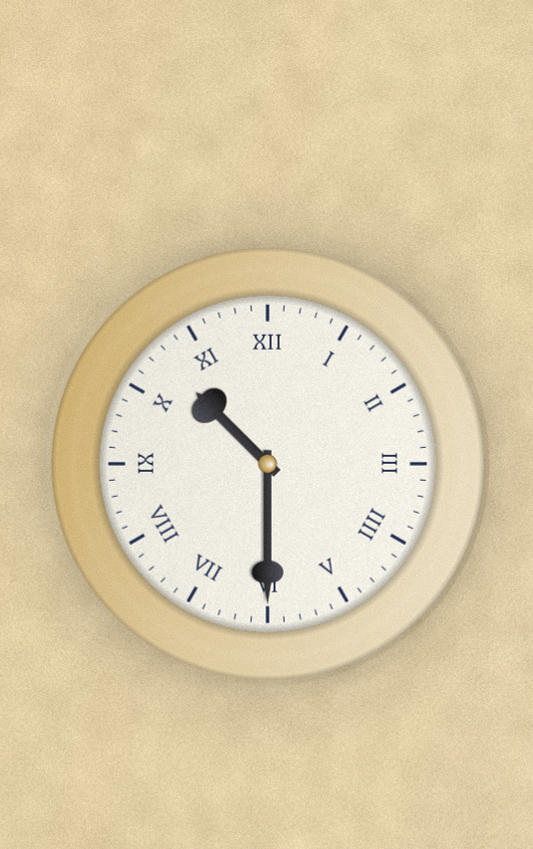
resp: 10,30
